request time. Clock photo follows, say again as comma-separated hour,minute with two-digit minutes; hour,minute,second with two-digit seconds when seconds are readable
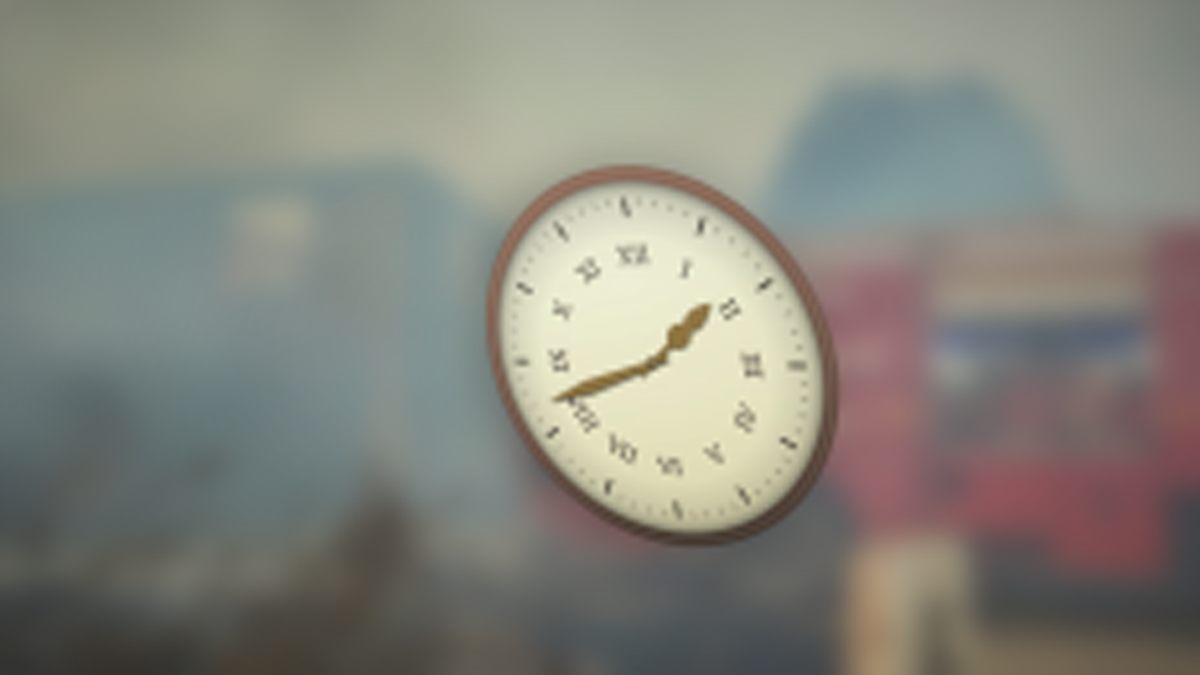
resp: 1,42
